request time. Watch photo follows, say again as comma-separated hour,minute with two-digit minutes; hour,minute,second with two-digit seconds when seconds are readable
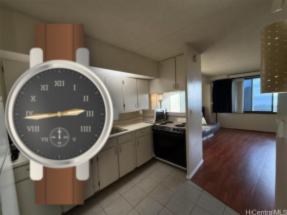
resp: 2,44
